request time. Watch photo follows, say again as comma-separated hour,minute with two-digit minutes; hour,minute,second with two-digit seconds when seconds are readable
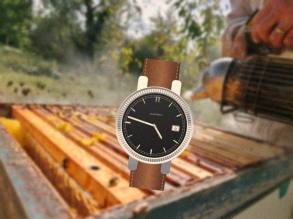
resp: 4,47
